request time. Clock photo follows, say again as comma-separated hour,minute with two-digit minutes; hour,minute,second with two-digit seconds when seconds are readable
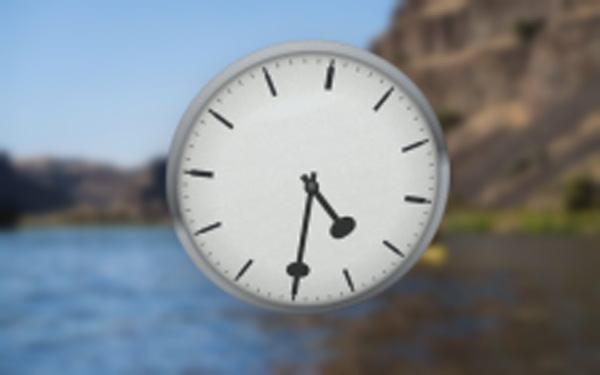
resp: 4,30
